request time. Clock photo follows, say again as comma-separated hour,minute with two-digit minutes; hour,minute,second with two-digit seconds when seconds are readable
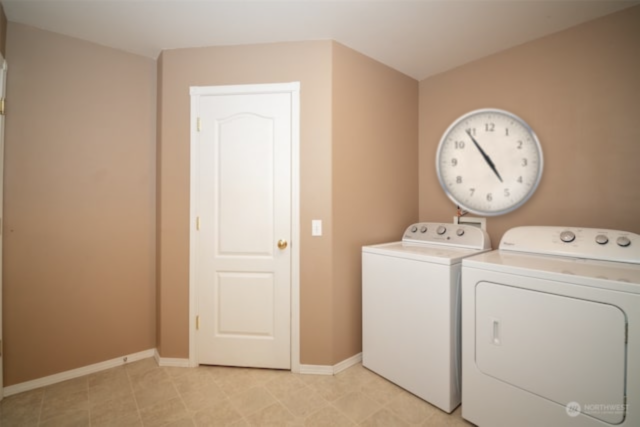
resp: 4,54
